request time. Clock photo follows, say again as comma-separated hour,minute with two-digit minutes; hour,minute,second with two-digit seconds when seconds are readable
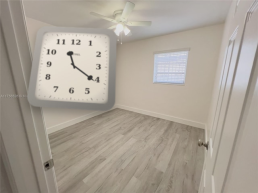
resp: 11,21
